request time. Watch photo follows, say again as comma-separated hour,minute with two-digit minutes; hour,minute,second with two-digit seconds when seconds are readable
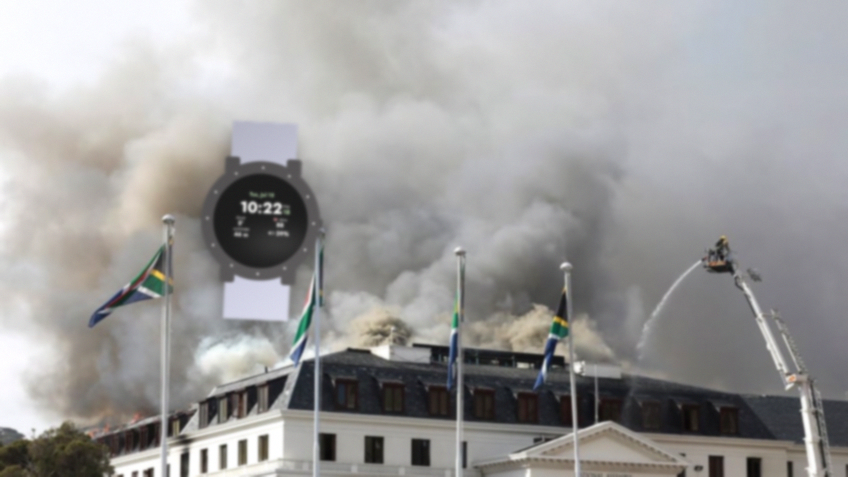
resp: 10,22
